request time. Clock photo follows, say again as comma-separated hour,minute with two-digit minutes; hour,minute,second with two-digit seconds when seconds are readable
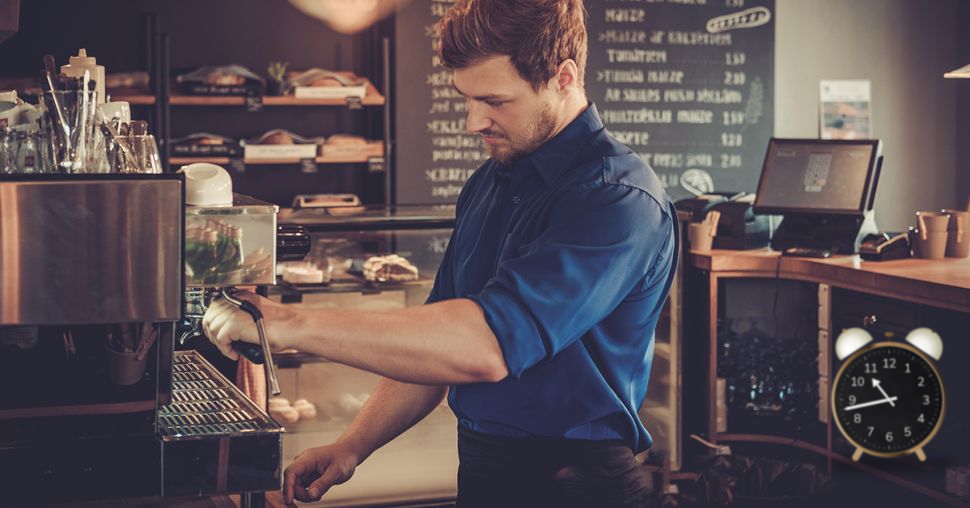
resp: 10,43
